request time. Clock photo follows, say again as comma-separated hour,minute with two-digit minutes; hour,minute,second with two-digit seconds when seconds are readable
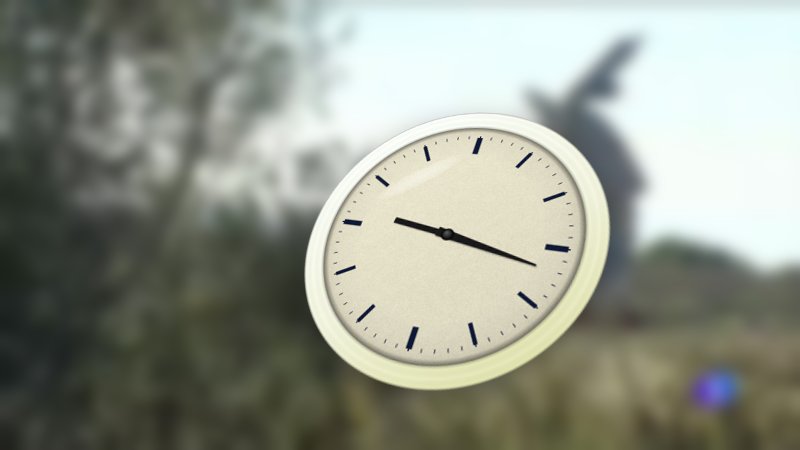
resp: 9,17
